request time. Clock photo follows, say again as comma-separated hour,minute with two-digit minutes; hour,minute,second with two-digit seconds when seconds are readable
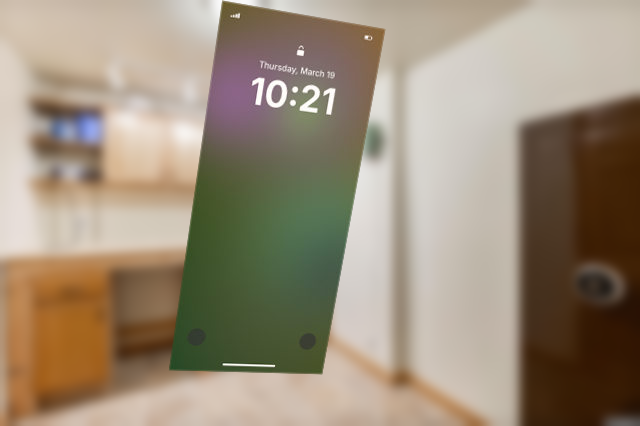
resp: 10,21
